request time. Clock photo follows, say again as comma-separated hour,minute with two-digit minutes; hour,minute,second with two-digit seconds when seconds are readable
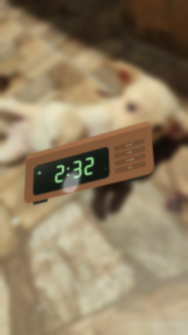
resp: 2,32
